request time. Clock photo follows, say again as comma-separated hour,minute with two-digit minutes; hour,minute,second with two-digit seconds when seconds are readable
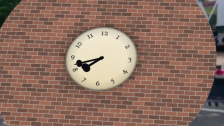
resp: 7,42
